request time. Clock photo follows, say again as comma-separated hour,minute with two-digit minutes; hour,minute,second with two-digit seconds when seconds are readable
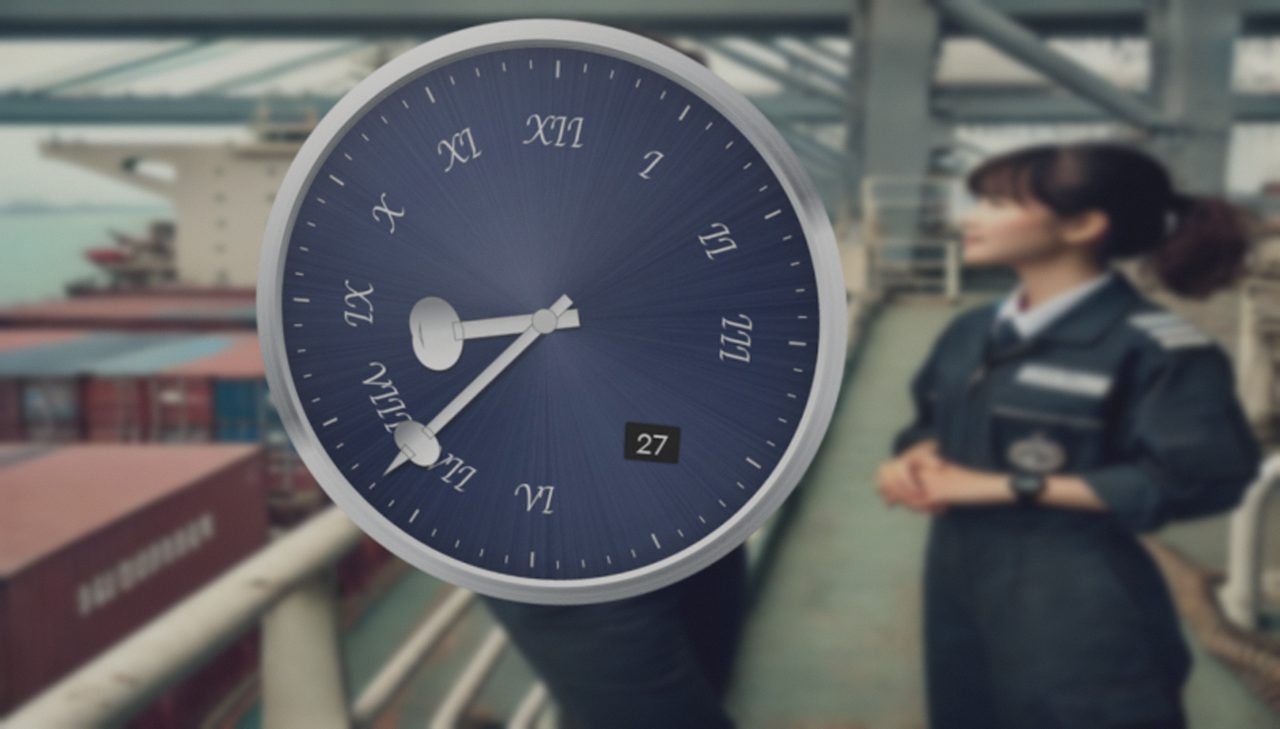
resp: 8,37
